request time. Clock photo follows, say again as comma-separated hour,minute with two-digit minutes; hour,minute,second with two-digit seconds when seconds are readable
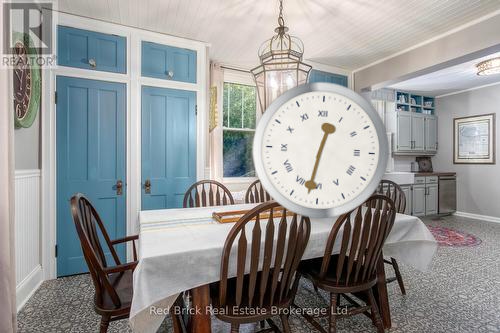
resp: 12,32
